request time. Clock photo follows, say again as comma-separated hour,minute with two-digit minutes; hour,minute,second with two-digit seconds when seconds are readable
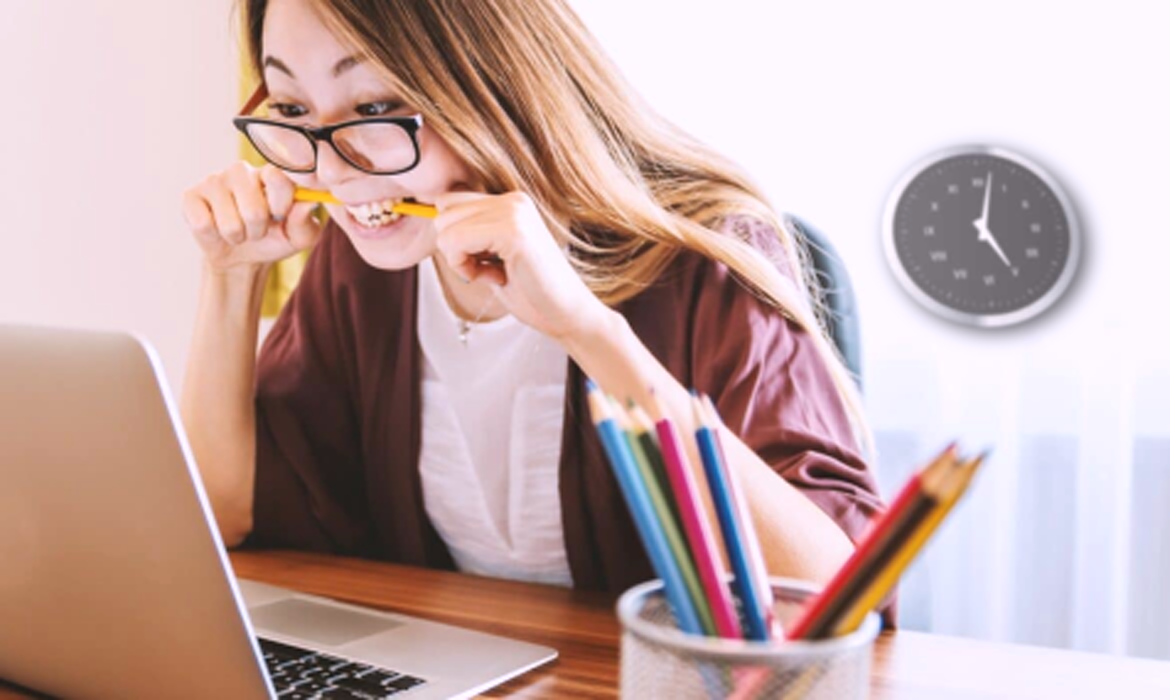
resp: 5,02
